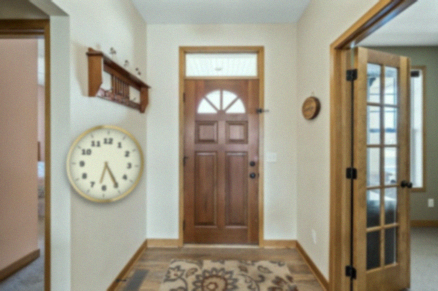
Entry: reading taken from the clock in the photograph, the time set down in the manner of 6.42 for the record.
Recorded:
6.25
